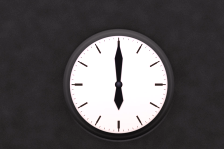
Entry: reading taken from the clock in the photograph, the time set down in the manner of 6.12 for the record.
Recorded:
6.00
